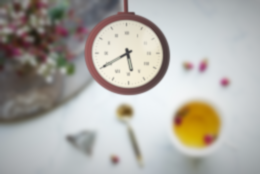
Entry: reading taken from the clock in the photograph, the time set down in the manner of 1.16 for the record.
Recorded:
5.40
